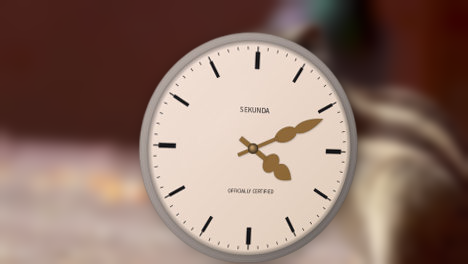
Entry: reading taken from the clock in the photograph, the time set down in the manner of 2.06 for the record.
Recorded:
4.11
